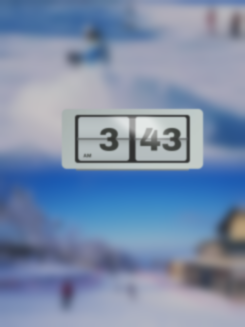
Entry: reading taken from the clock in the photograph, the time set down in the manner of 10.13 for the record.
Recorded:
3.43
